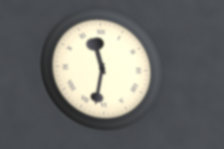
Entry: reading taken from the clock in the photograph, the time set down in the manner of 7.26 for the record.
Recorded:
11.32
